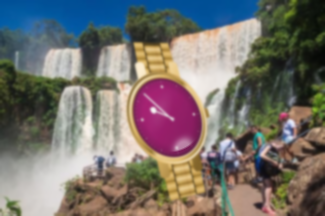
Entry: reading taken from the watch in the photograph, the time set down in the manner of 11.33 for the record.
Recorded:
9.53
